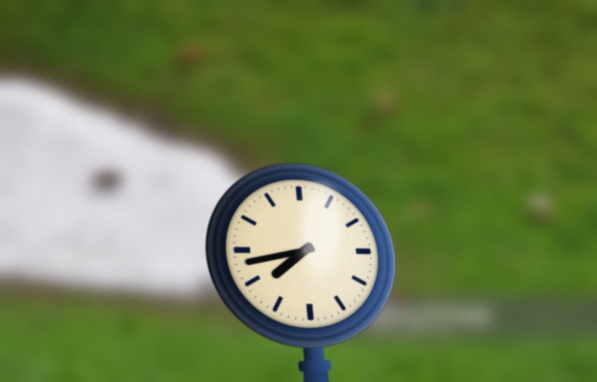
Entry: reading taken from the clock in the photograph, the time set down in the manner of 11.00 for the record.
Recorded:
7.43
